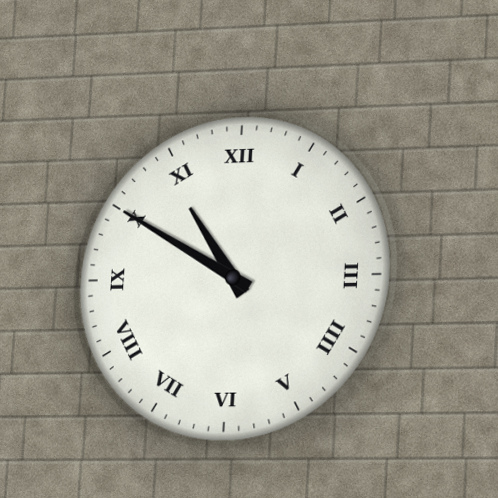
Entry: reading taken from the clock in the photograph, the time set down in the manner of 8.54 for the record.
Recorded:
10.50
